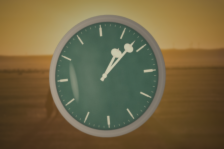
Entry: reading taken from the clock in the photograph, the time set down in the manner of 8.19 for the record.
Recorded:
1.08
